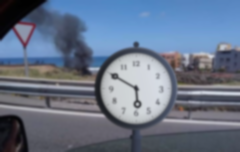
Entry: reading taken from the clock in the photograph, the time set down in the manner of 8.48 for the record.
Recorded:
5.50
